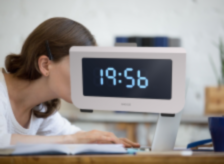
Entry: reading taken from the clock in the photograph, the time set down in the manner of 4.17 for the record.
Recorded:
19.56
